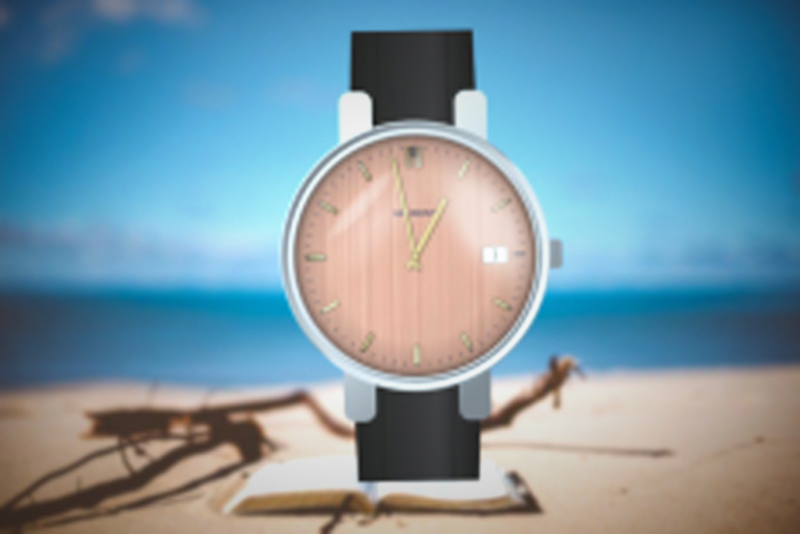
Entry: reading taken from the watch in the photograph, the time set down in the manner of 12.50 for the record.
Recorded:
12.58
